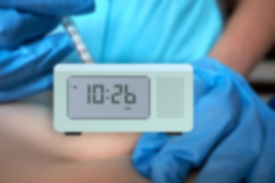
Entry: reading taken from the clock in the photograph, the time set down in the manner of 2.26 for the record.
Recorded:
10.26
